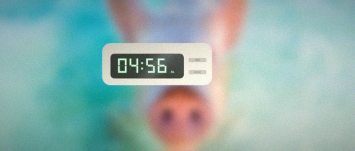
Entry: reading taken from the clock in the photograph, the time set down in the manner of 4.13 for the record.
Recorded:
4.56
